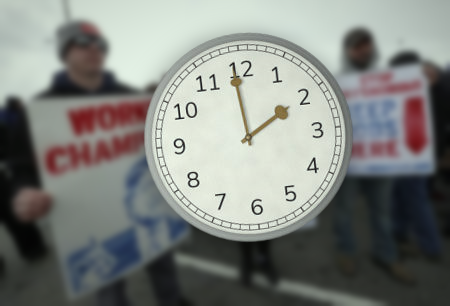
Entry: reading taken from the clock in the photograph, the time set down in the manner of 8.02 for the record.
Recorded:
1.59
